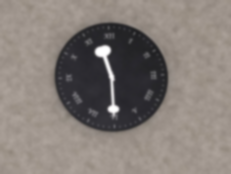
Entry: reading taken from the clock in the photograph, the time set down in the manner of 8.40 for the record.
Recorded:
11.30
